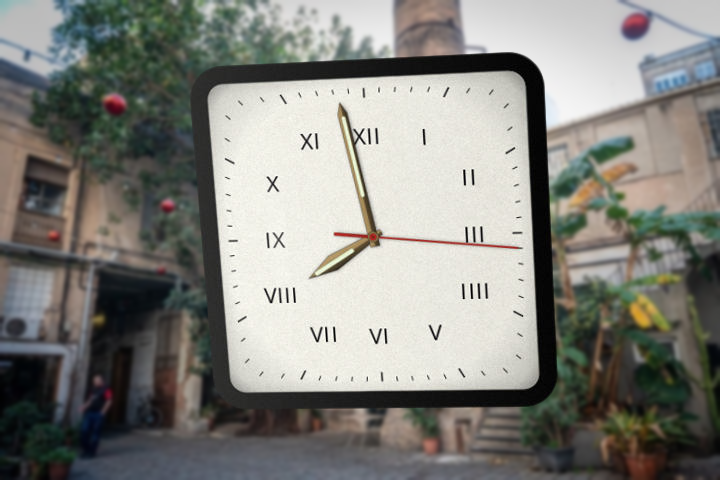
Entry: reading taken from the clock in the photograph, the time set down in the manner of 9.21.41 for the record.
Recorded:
7.58.16
